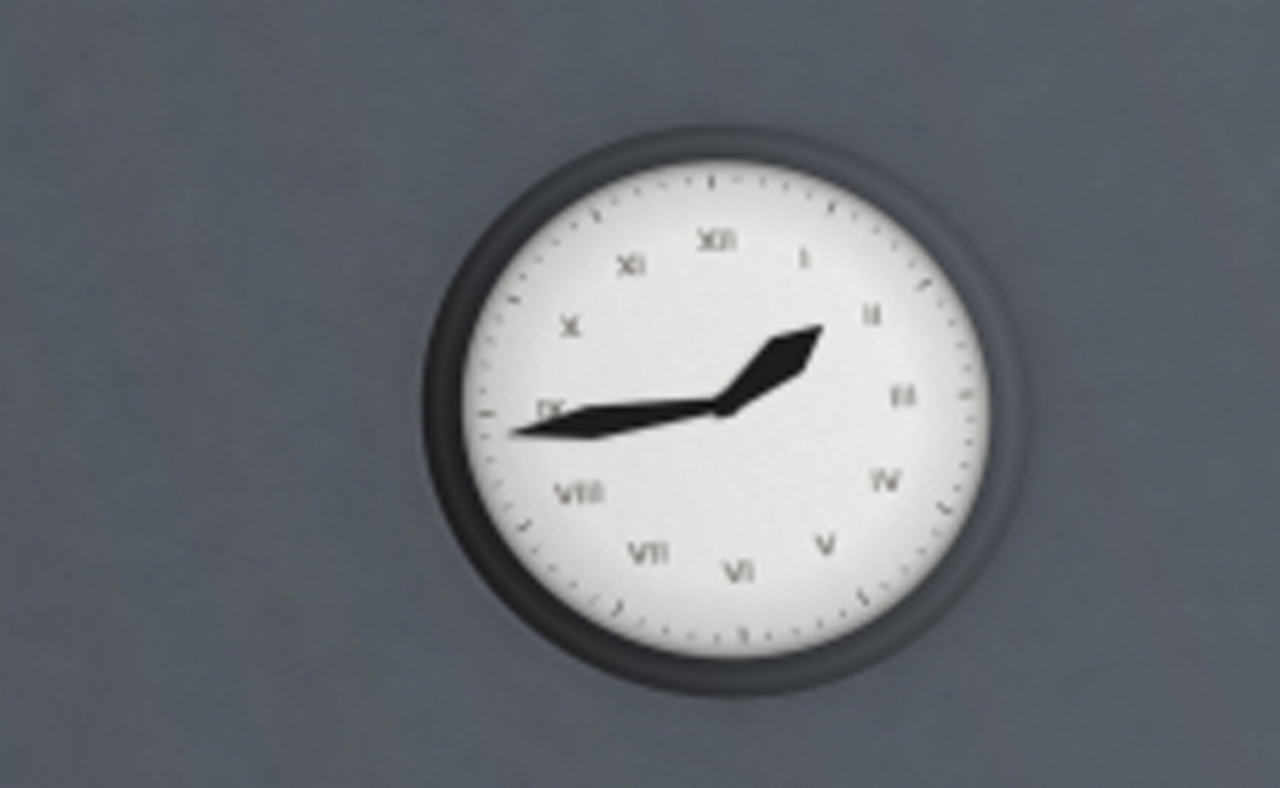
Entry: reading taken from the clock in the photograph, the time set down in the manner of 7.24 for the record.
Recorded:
1.44
